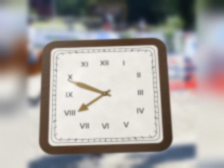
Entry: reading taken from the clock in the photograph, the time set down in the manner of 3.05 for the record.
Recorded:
7.49
